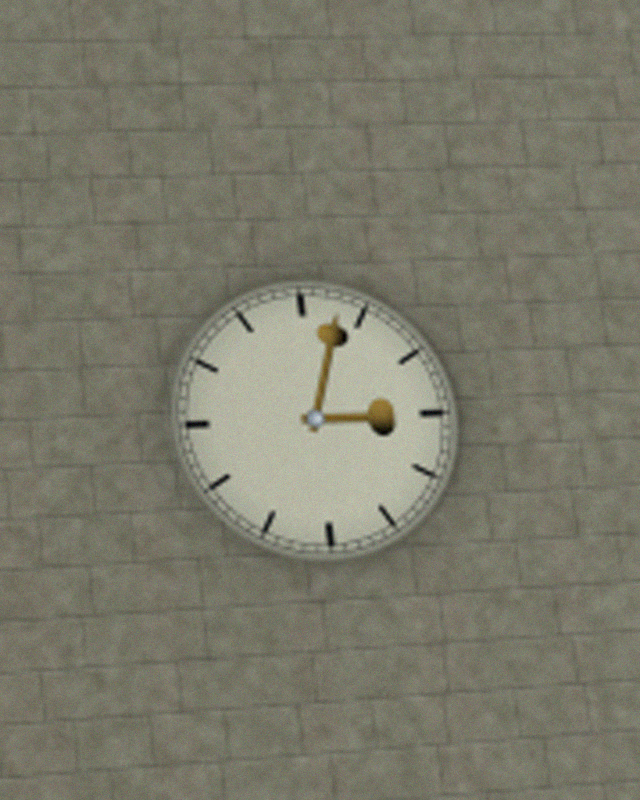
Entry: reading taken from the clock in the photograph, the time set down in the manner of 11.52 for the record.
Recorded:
3.03
